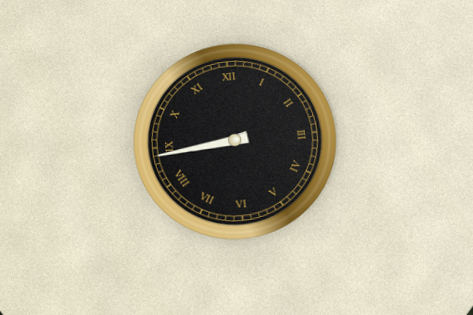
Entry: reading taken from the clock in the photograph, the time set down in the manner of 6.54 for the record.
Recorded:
8.44
